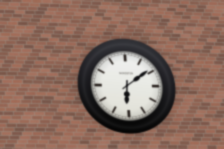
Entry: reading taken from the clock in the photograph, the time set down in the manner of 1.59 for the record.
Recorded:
6.09
